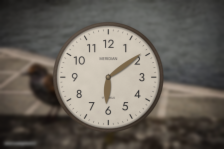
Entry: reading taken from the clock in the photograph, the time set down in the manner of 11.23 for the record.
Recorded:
6.09
